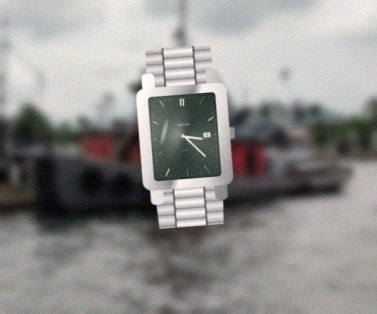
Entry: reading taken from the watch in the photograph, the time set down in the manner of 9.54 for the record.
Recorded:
3.23
